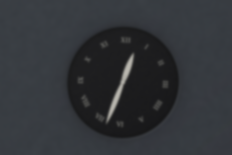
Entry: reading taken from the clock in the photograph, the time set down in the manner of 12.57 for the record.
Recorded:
12.33
